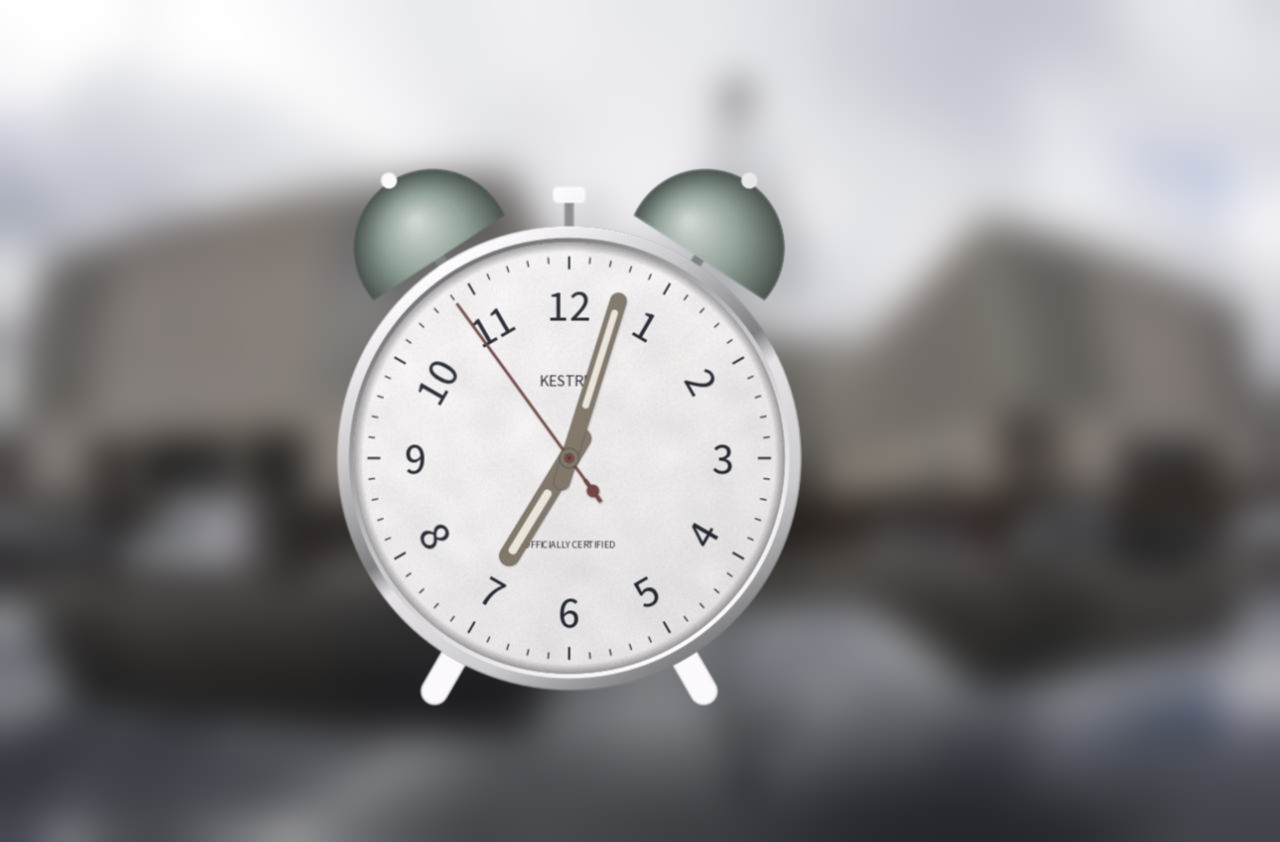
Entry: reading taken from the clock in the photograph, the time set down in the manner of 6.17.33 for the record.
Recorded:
7.02.54
